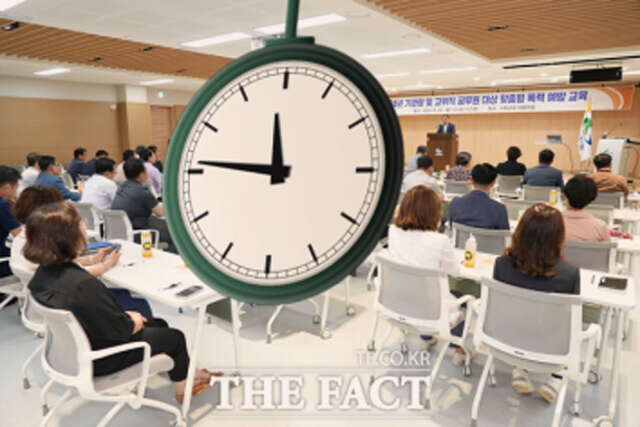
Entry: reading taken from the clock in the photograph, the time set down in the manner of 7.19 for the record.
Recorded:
11.46
